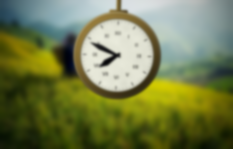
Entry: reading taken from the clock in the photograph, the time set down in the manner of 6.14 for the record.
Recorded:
7.49
